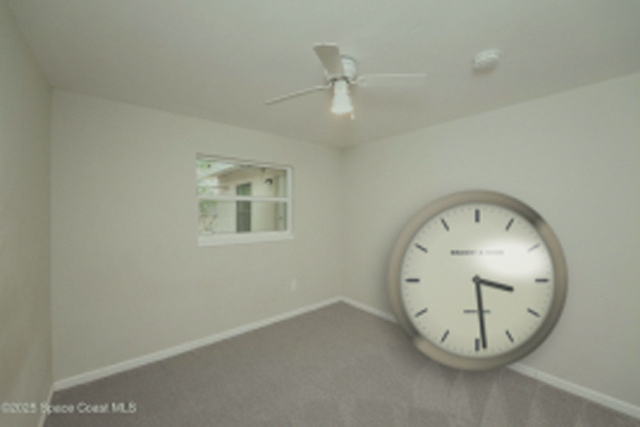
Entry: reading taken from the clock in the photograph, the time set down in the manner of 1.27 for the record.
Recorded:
3.29
